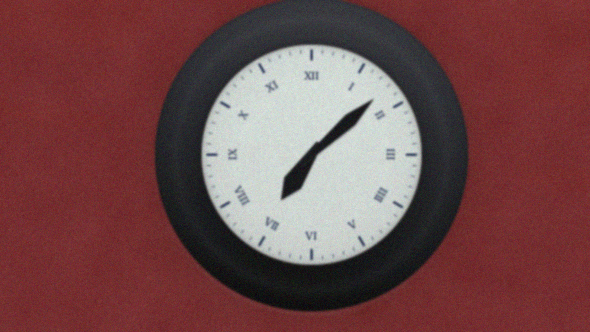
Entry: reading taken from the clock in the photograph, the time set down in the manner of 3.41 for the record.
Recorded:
7.08
